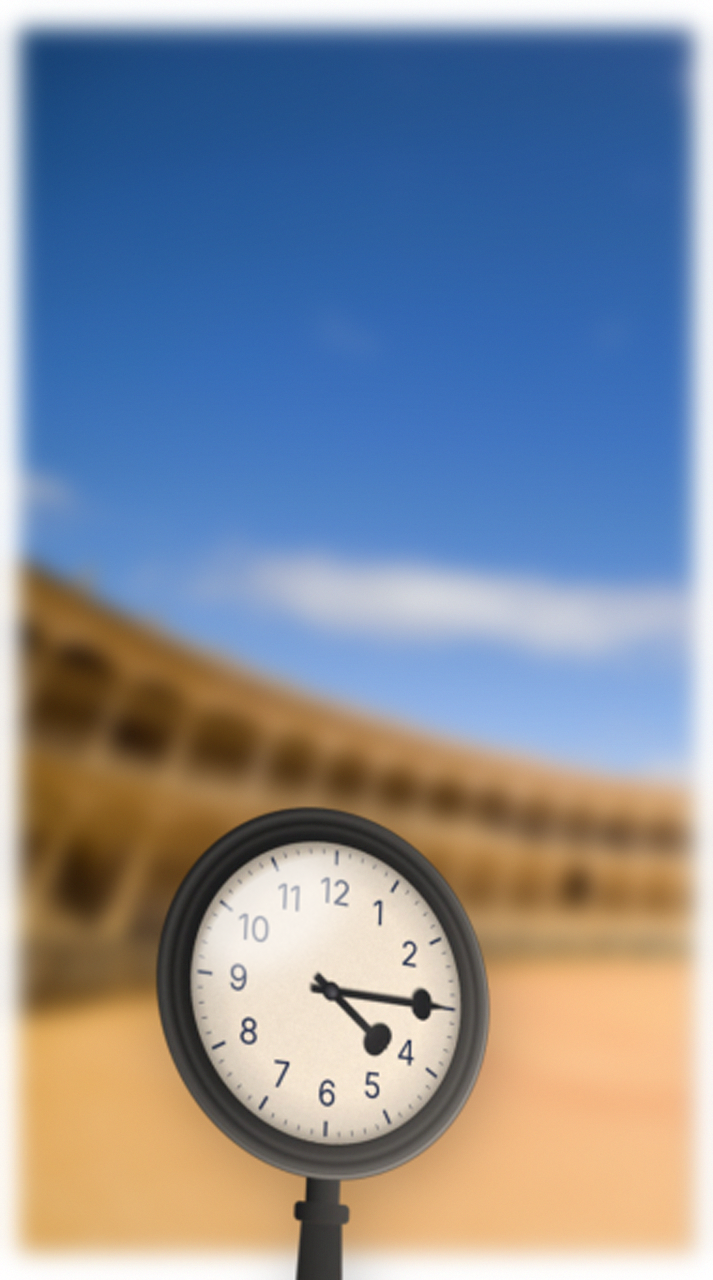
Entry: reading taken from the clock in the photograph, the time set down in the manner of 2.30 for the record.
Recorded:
4.15
